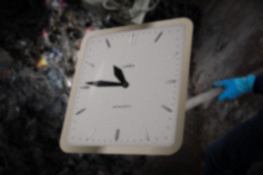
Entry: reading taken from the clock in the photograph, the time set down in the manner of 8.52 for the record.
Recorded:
10.46
